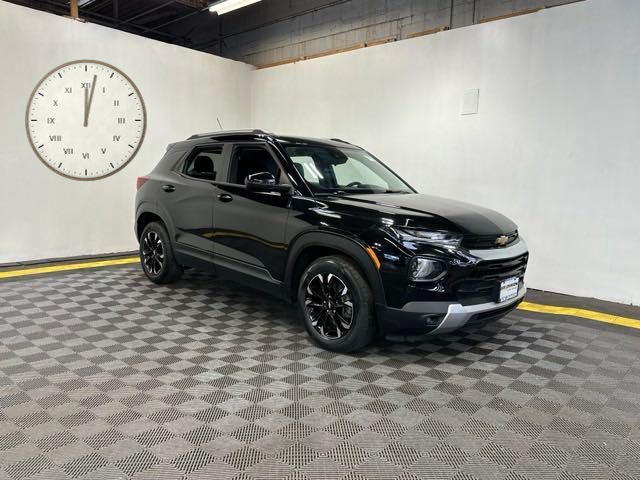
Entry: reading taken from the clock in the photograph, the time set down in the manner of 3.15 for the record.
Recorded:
12.02
